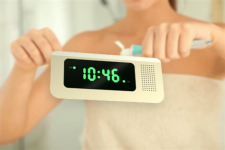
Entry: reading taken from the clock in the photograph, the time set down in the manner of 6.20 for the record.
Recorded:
10.46
